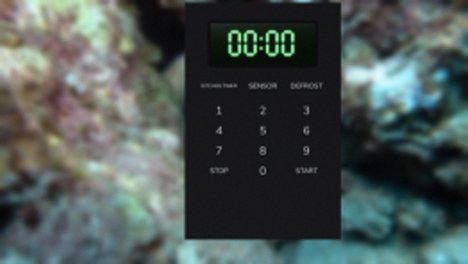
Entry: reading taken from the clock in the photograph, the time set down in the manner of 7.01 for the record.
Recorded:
0.00
